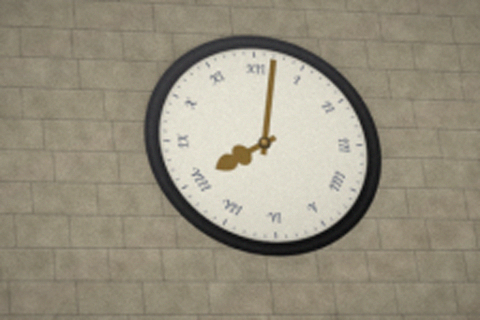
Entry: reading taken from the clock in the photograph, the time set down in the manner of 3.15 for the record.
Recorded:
8.02
